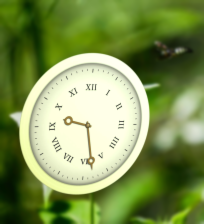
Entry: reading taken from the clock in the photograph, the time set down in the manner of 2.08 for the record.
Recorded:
9.28
